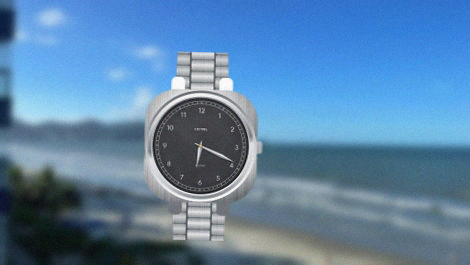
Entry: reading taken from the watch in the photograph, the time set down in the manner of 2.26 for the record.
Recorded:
6.19
